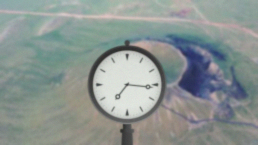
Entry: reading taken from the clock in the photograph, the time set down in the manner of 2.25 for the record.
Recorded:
7.16
